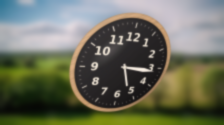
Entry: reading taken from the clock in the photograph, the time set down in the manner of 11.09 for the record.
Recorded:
5.16
